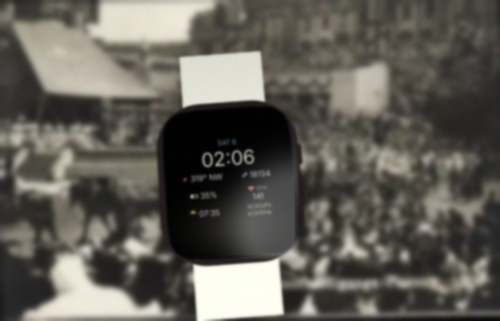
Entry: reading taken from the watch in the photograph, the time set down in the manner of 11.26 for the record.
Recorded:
2.06
